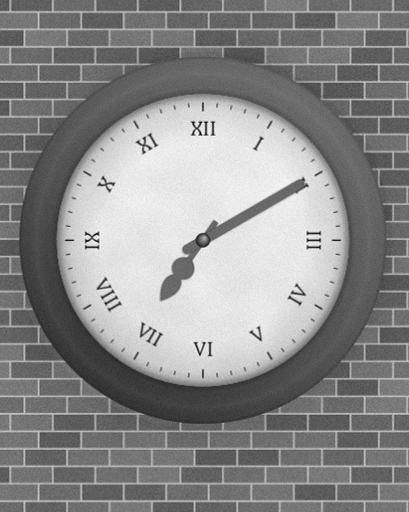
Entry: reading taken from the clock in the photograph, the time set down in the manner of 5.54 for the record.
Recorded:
7.10
